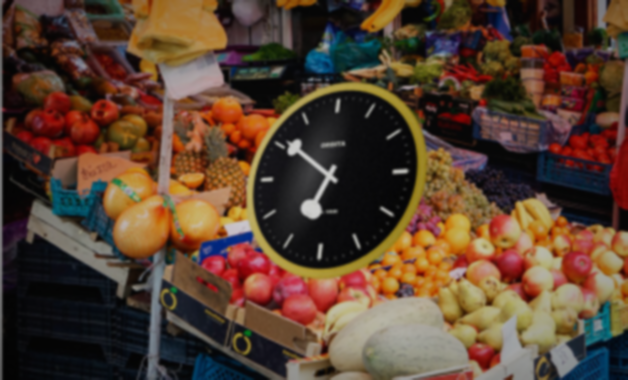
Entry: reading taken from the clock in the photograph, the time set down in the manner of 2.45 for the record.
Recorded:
6.51
